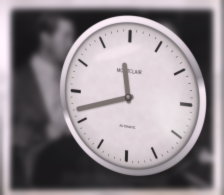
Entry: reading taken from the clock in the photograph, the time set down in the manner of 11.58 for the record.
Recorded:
11.42
